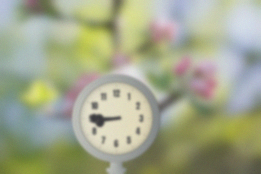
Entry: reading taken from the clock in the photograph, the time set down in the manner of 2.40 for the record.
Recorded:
8.45
